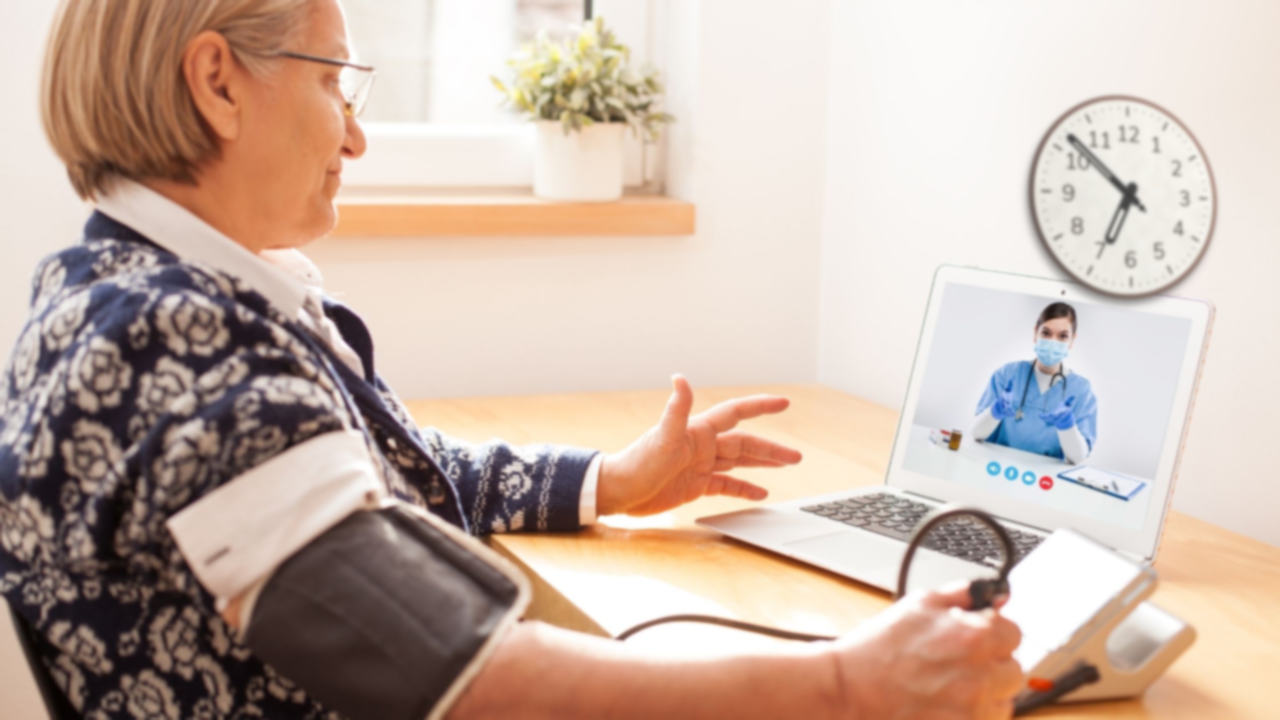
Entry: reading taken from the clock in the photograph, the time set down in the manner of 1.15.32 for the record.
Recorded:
6.51.52
